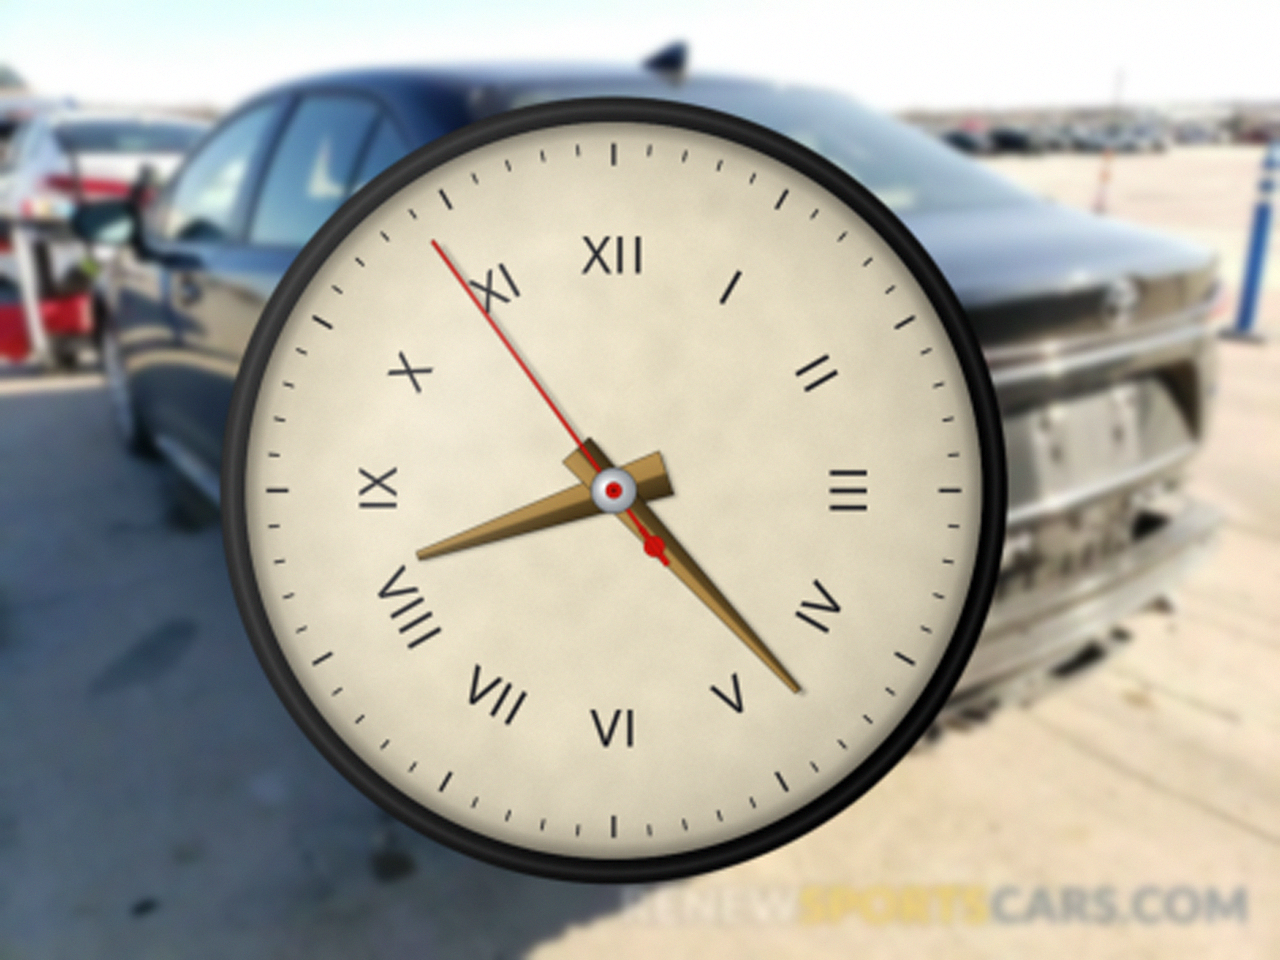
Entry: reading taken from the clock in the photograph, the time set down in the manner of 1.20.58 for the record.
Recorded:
8.22.54
